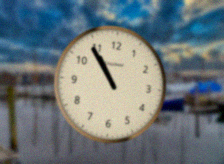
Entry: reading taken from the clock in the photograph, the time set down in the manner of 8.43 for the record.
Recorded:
10.54
